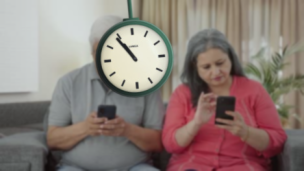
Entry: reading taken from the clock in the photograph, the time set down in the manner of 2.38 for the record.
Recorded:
10.54
